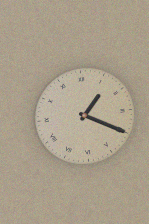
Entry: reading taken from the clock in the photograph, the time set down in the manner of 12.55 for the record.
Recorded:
1.20
